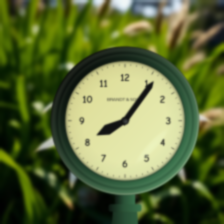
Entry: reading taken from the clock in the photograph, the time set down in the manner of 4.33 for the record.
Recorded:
8.06
